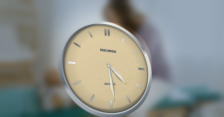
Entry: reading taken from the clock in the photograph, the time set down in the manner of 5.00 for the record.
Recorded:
4.29
